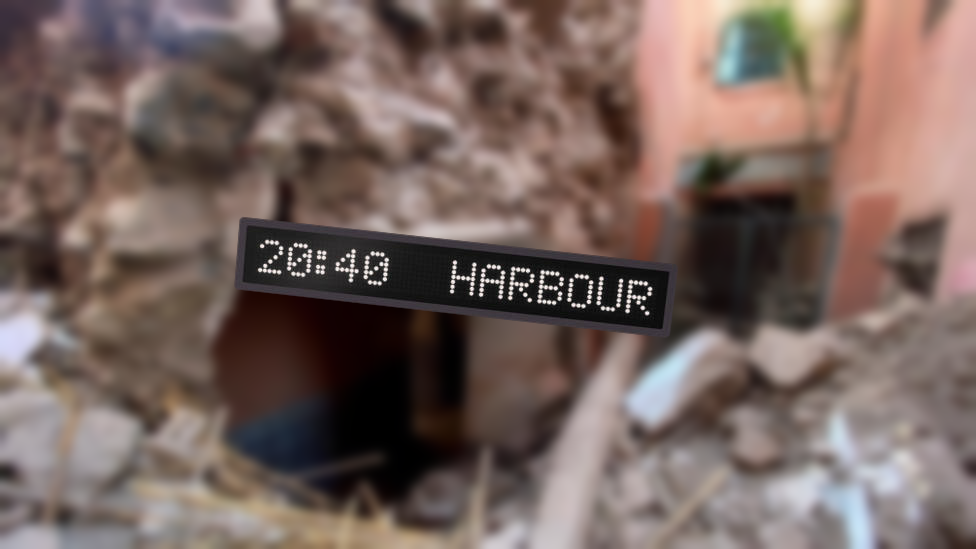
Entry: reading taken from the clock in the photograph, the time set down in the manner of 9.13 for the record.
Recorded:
20.40
